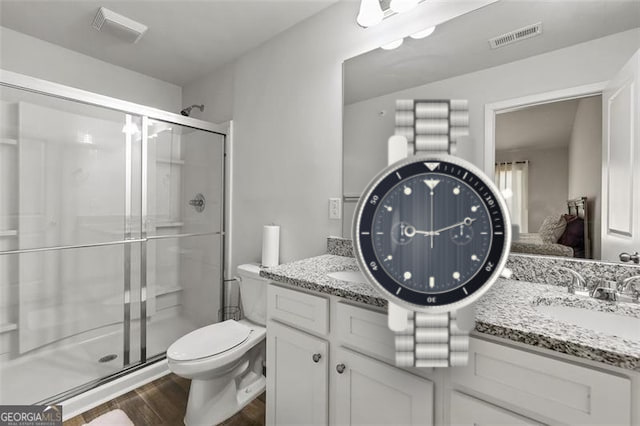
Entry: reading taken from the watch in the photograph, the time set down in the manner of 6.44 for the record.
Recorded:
9.12
